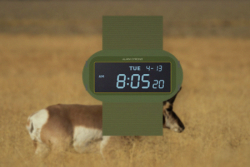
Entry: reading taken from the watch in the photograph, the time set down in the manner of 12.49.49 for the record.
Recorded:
8.05.20
